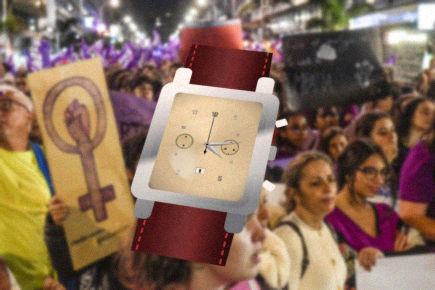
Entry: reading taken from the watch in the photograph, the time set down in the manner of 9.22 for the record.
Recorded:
4.13
